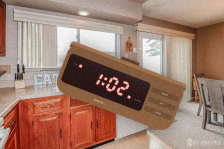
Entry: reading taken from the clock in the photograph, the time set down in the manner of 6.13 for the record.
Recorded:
1.02
